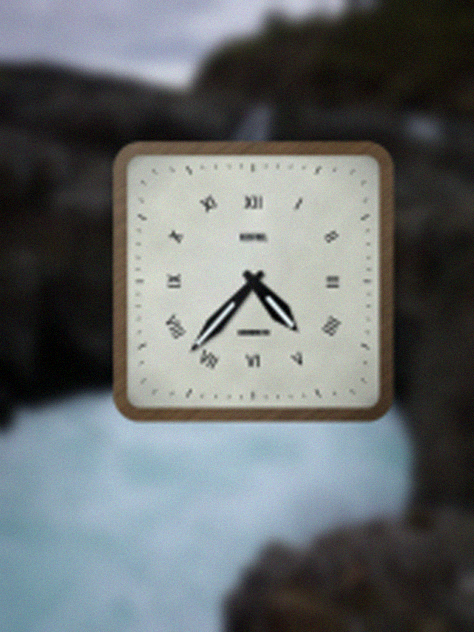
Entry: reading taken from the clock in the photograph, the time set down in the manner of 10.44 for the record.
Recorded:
4.37
